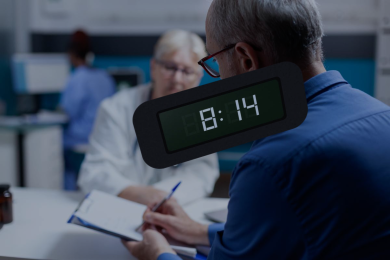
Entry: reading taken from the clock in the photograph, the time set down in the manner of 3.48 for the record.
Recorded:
8.14
